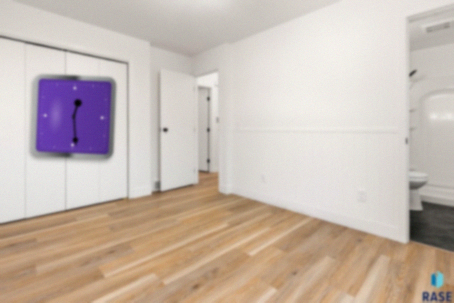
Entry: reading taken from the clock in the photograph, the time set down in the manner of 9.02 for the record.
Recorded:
12.29
